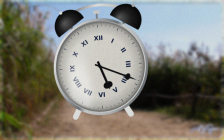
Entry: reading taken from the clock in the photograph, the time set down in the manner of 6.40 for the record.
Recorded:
5.19
